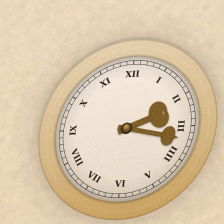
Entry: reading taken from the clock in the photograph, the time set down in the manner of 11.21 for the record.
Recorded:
2.17
